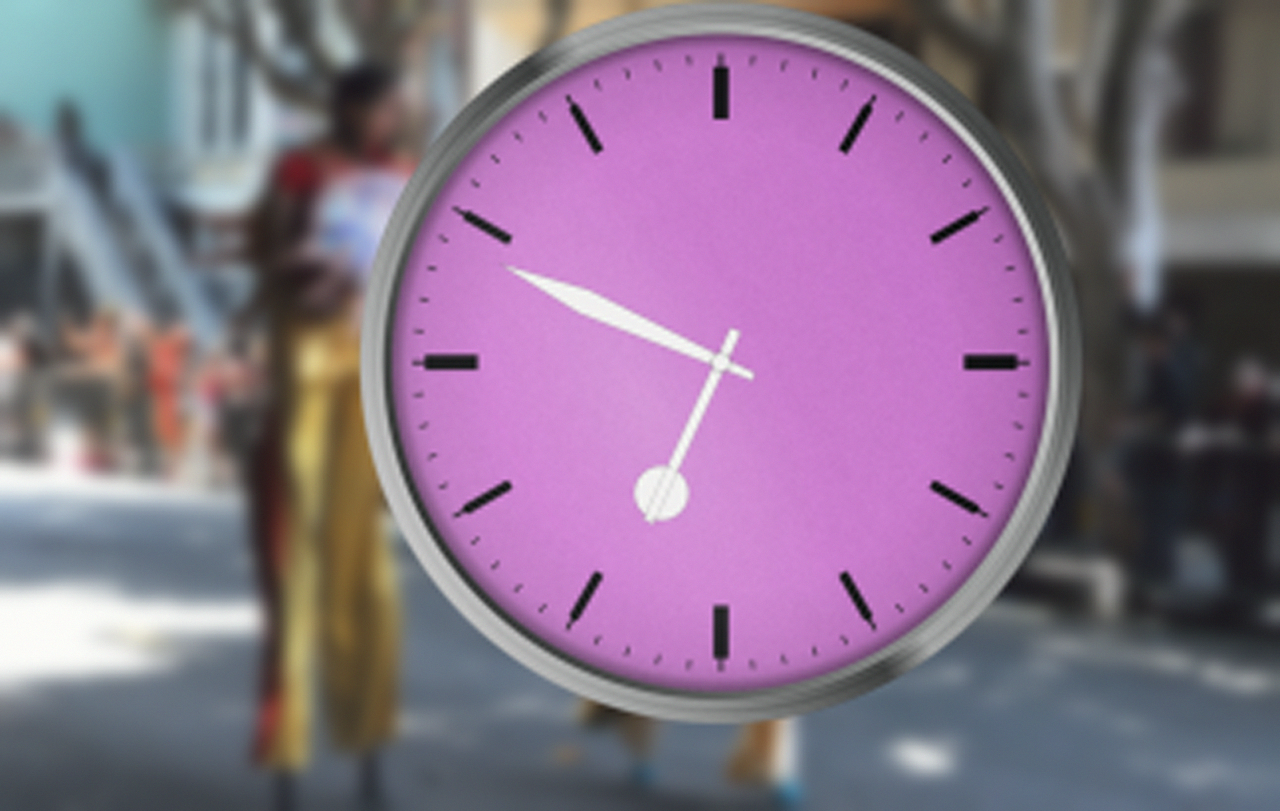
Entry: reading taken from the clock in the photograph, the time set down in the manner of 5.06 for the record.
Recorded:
6.49
